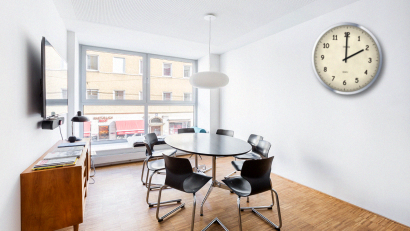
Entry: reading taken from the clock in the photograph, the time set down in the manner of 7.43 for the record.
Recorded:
2.00
